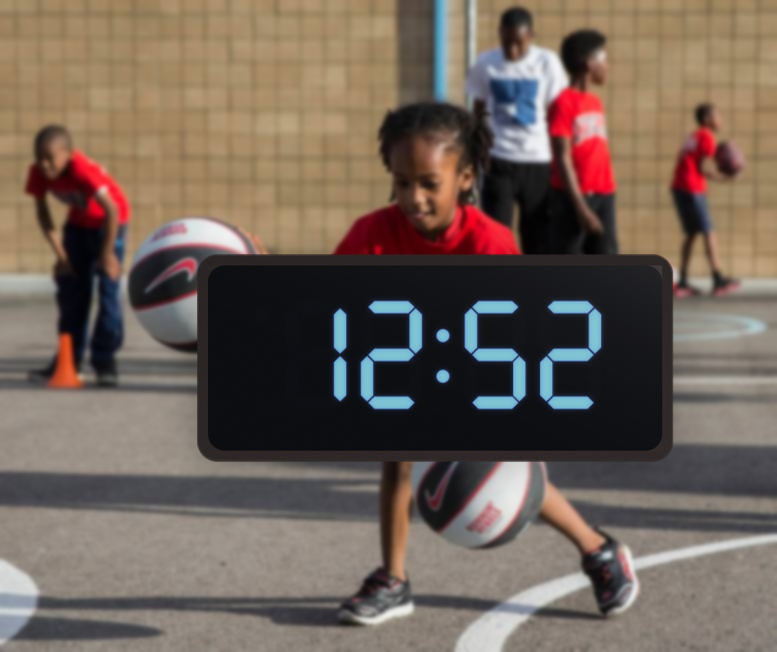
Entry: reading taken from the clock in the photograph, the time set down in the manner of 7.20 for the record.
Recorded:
12.52
